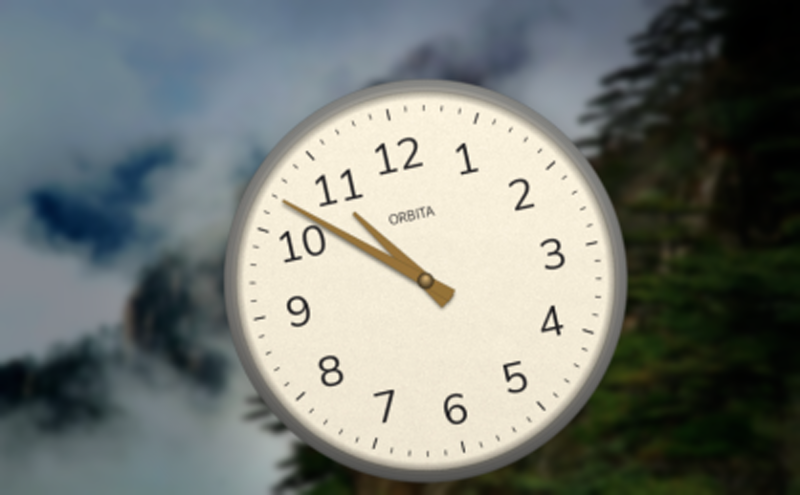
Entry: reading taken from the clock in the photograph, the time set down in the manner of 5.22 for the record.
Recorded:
10.52
